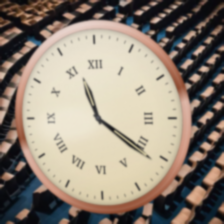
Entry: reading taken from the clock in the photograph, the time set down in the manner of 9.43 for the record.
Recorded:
11.21
